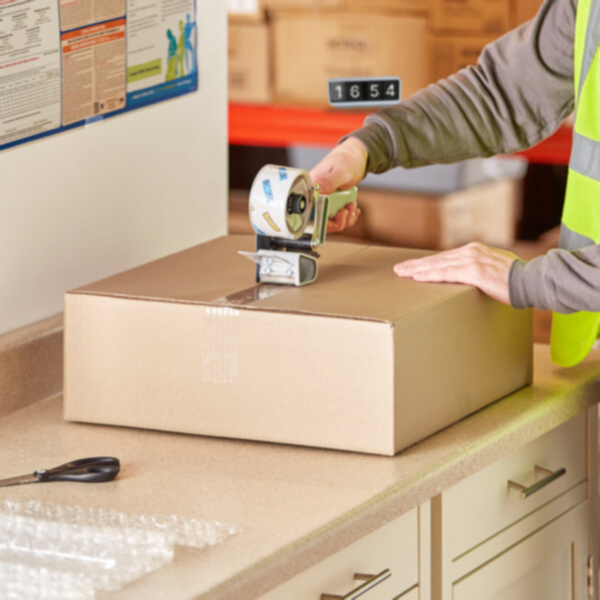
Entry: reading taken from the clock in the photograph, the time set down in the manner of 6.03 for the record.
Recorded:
16.54
